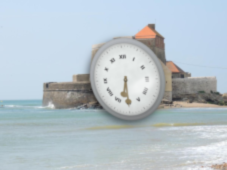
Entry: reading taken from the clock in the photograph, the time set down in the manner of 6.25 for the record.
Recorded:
6.30
